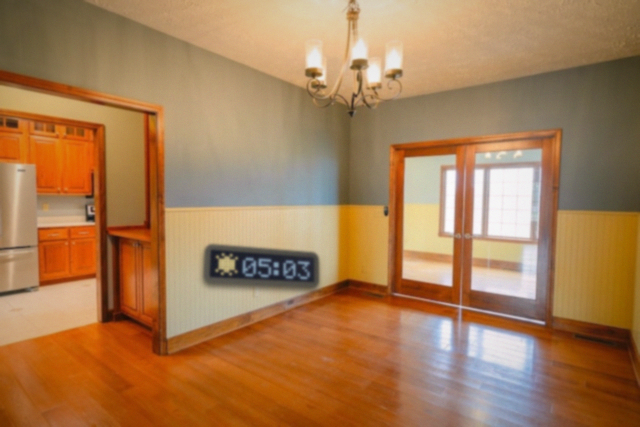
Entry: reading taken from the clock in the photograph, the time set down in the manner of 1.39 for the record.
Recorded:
5.03
